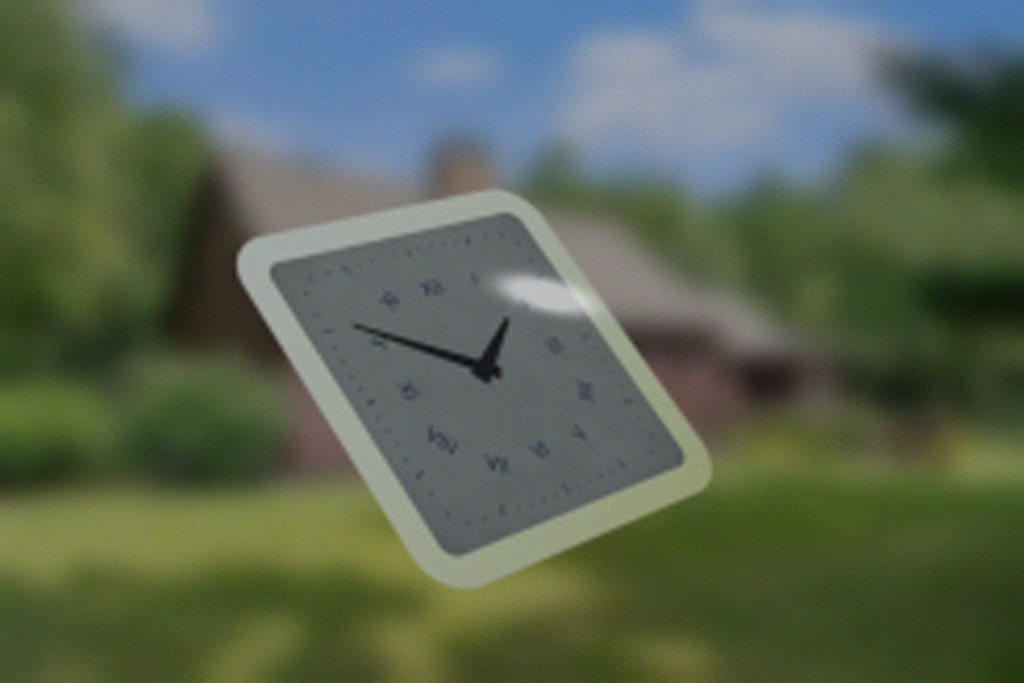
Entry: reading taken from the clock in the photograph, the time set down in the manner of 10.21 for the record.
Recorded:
1.51
